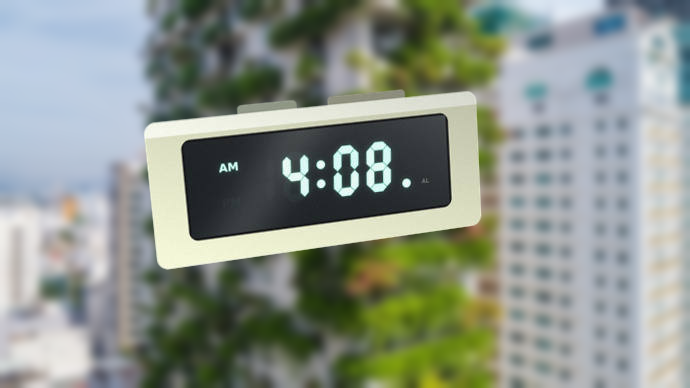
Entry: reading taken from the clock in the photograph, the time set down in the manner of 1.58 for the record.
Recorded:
4.08
